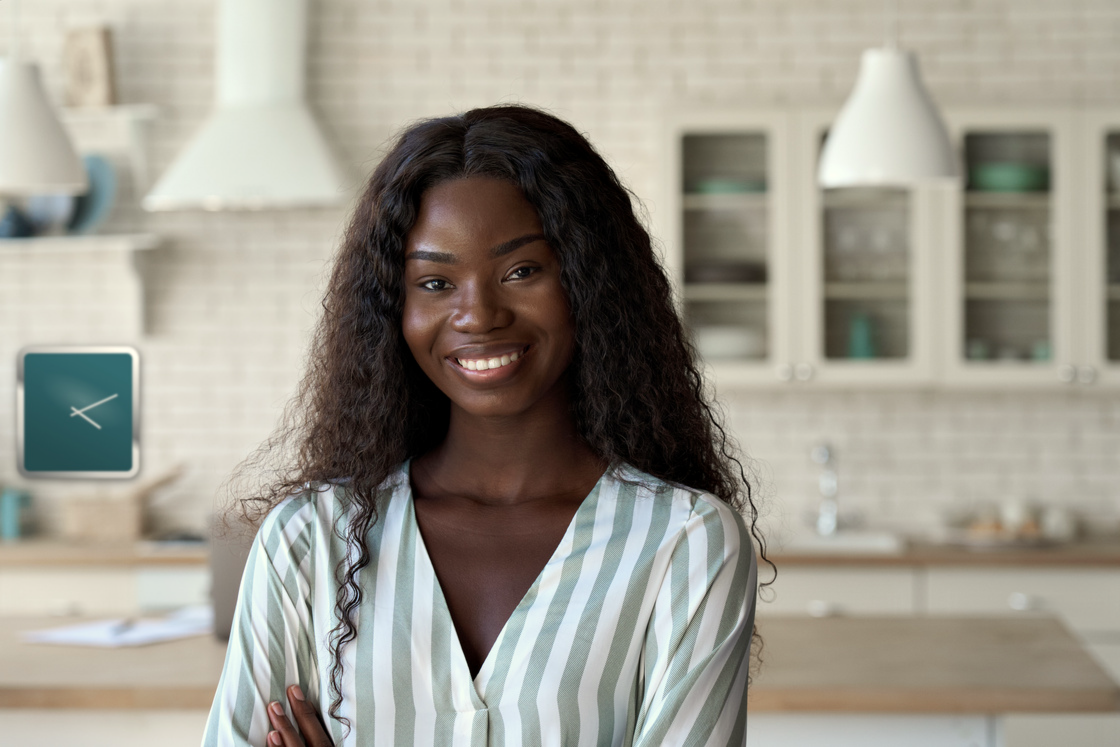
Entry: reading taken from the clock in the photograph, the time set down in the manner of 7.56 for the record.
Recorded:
4.11
